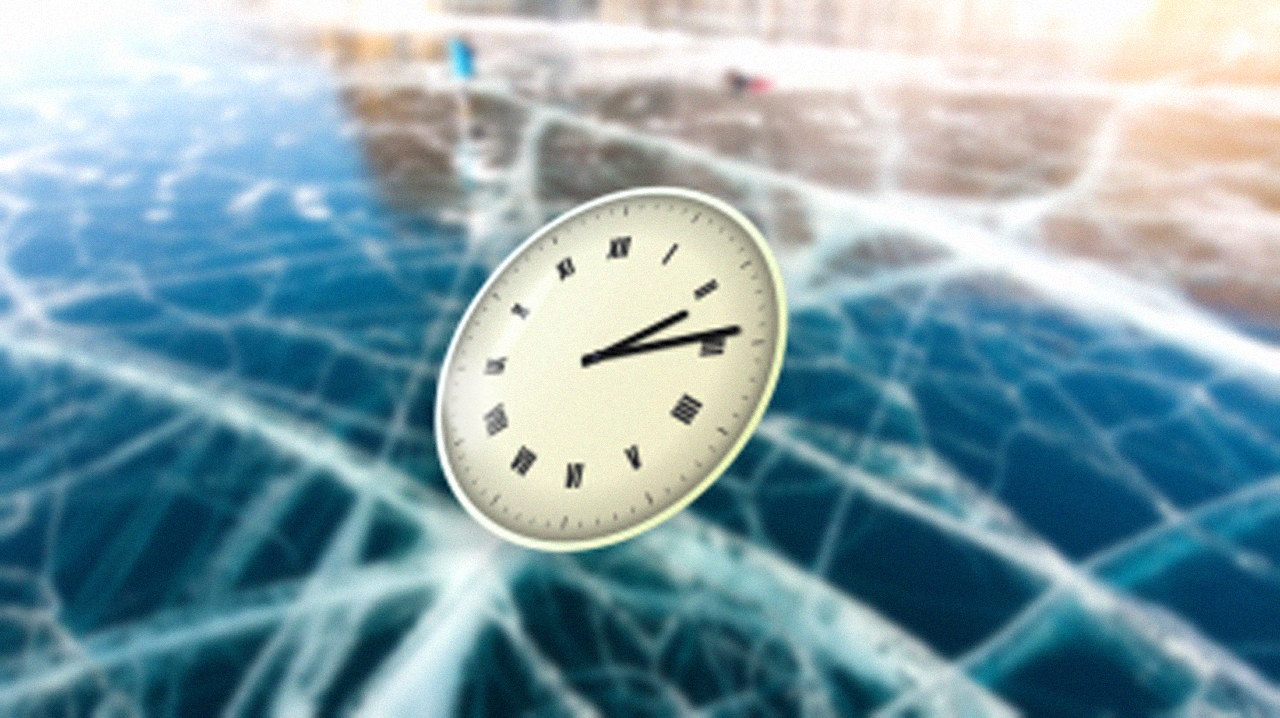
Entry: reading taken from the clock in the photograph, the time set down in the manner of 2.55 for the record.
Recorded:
2.14
